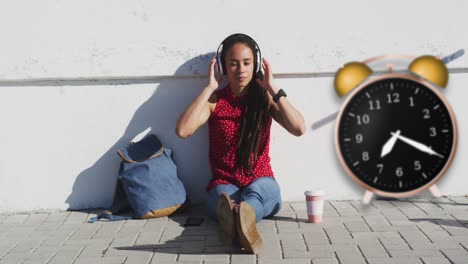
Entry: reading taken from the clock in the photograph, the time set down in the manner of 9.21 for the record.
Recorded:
7.20
